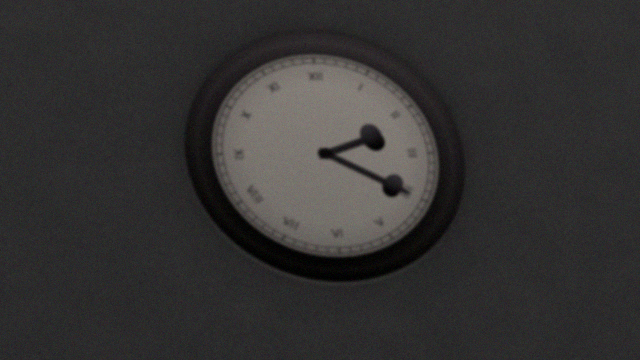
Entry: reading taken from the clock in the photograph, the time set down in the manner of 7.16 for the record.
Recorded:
2.20
